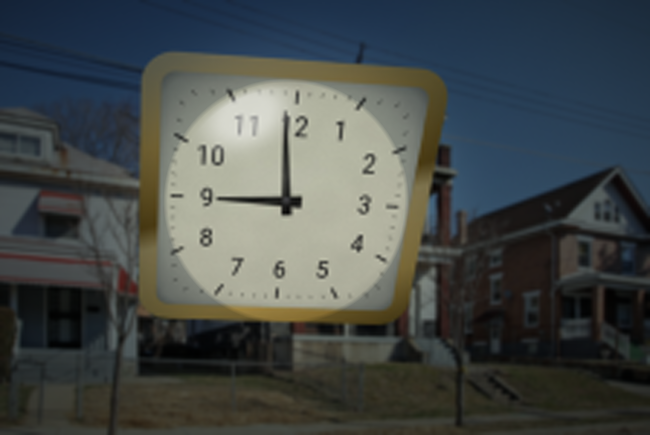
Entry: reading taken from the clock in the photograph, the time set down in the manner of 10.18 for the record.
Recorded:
8.59
